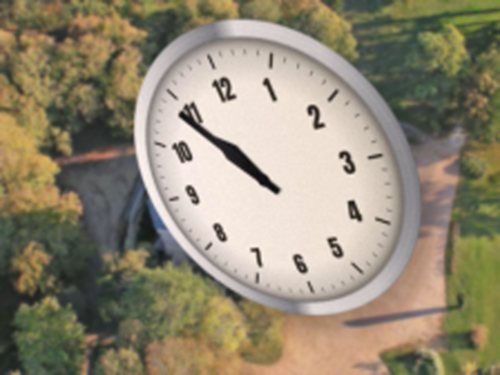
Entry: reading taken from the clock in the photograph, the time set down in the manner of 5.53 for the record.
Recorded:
10.54
